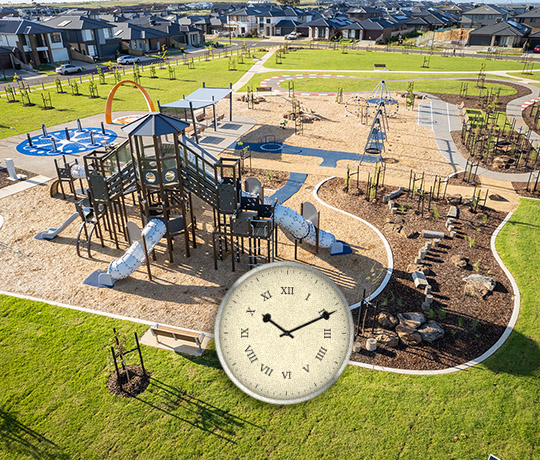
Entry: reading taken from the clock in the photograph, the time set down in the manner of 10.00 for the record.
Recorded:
10.11
